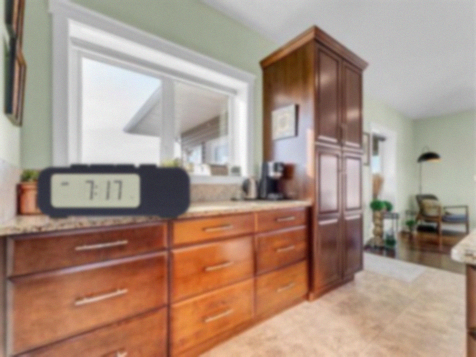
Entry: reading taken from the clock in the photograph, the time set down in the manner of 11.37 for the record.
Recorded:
7.17
